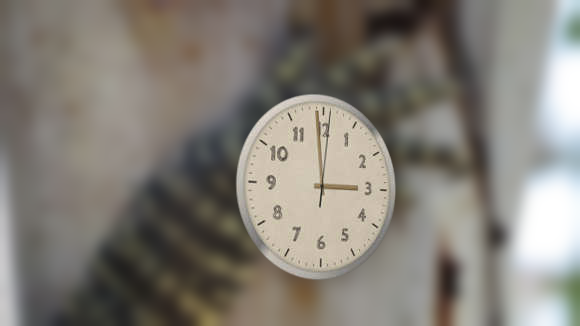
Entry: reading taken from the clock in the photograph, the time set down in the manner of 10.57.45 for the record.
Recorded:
2.59.01
